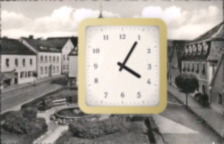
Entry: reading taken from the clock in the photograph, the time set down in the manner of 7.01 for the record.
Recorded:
4.05
